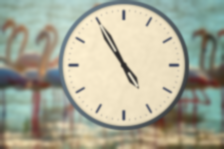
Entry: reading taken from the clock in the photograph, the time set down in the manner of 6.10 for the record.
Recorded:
4.55
